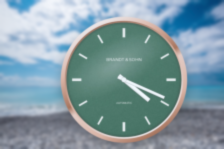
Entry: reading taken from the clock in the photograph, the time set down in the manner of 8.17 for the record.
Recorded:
4.19
